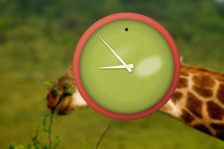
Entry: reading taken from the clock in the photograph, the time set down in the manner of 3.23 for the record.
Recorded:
8.53
